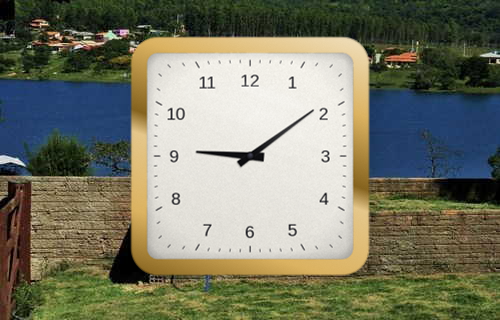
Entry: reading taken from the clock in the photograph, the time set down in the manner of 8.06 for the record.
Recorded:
9.09
